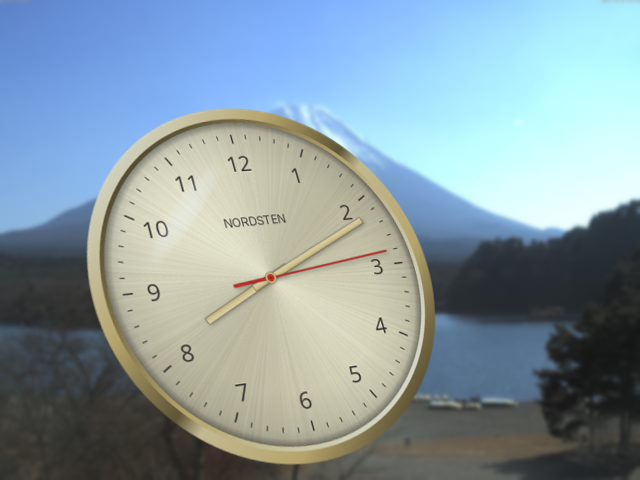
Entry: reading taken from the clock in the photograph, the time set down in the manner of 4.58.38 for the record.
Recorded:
8.11.14
